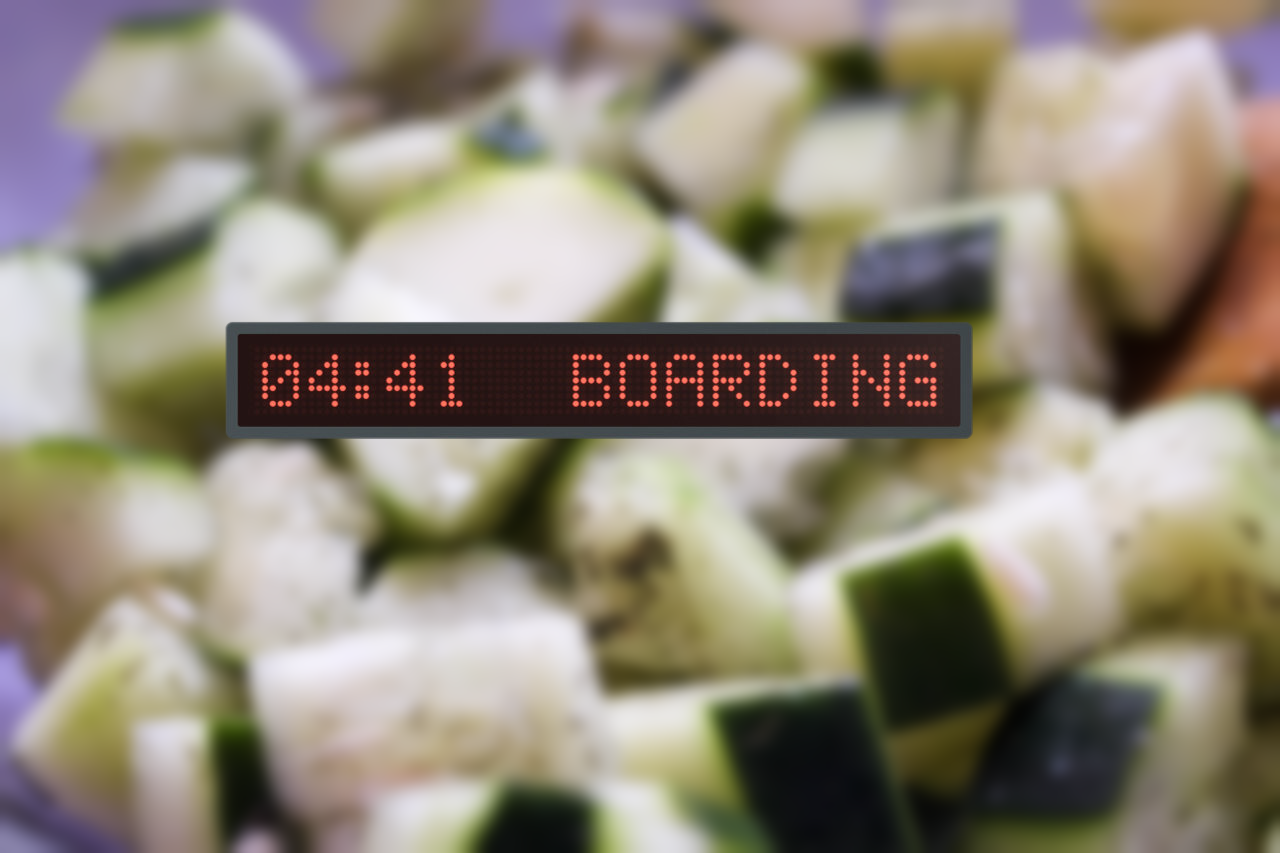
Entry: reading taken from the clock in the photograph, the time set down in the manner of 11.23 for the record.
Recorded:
4.41
